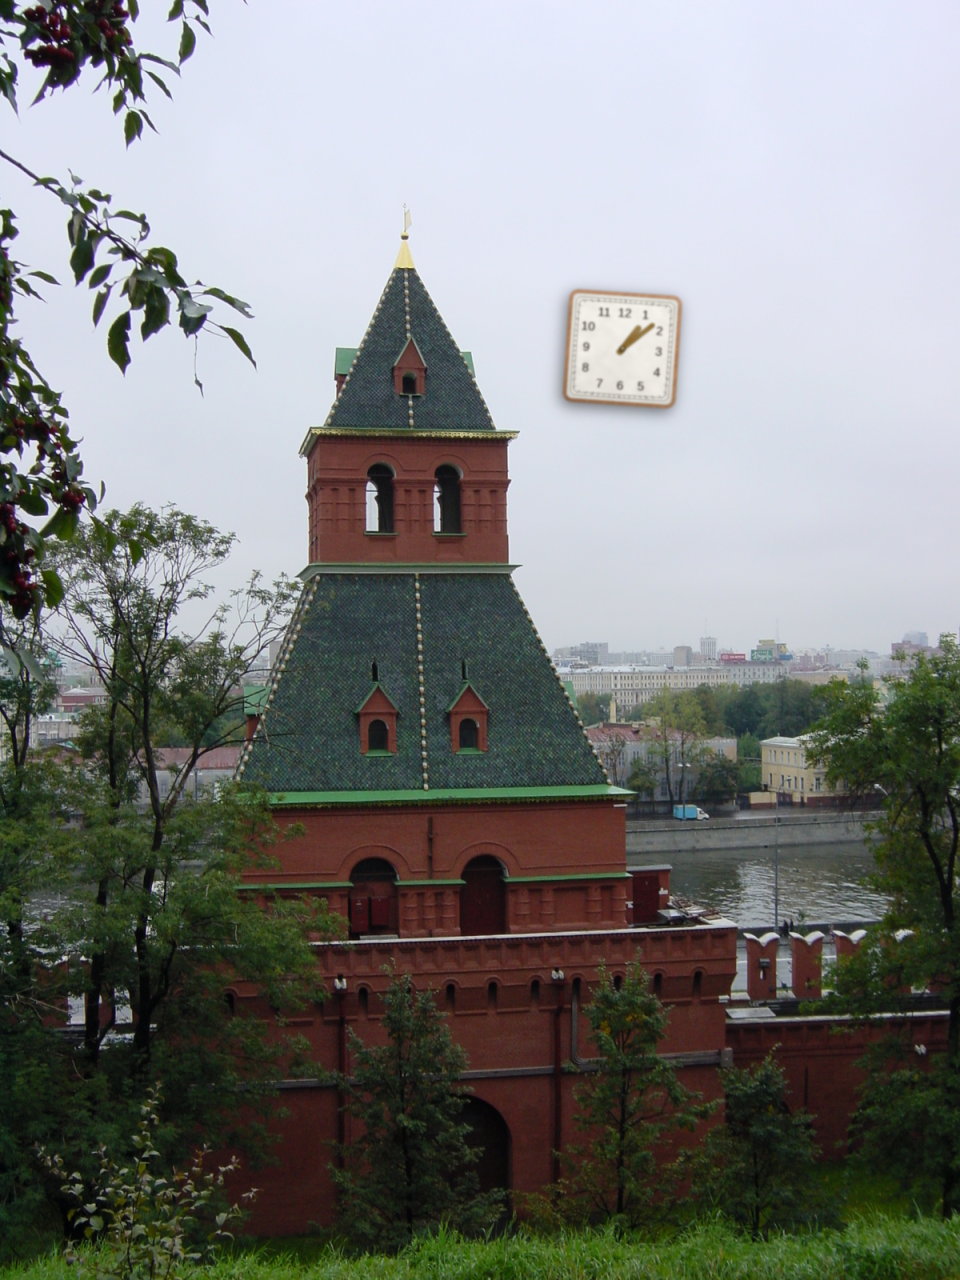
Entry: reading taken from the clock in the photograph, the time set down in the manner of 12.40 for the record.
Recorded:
1.08
